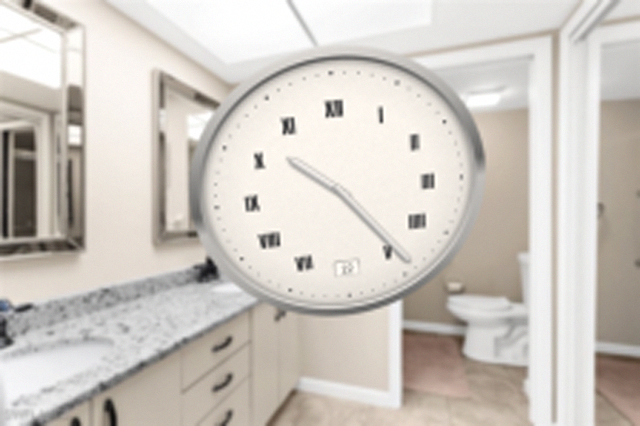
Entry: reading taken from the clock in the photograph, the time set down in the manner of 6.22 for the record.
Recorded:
10.24
